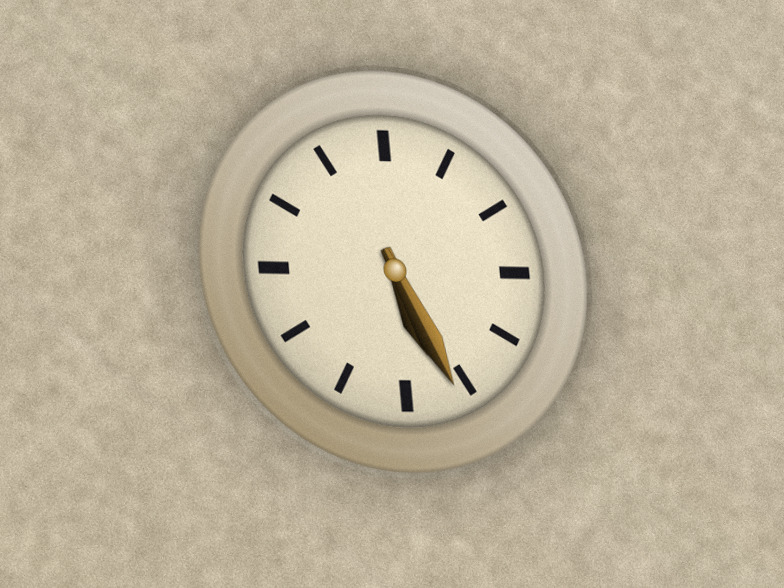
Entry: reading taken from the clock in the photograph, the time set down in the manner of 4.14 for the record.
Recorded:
5.26
